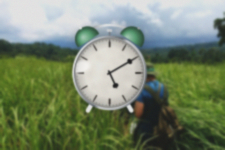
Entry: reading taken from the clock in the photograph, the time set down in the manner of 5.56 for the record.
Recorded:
5.10
